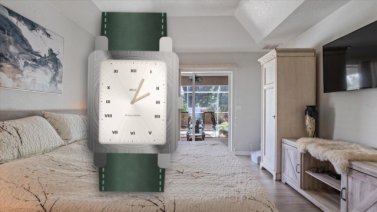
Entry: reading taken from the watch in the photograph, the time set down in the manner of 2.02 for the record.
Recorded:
2.04
